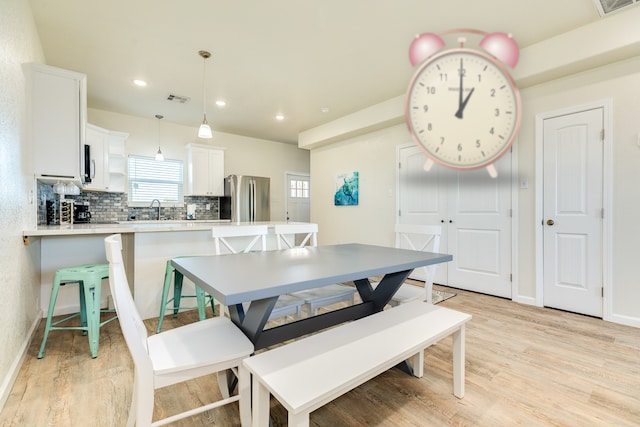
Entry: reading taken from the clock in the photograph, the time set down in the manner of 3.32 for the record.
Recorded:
1.00
